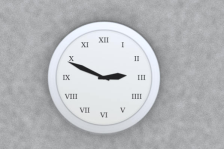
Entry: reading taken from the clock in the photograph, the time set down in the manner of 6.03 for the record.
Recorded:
2.49
